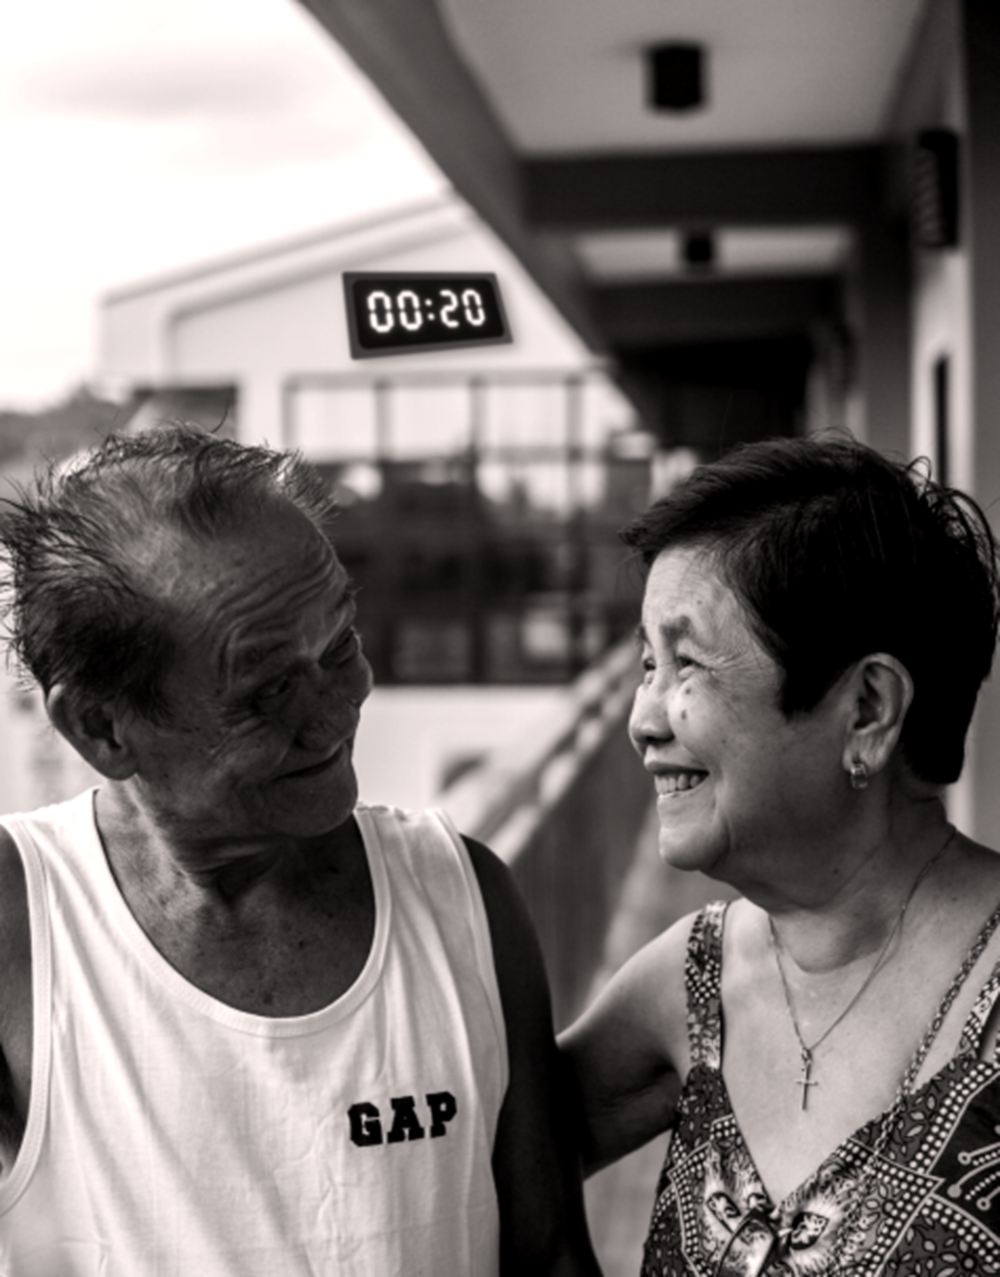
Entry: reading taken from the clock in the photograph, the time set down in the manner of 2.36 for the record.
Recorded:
0.20
